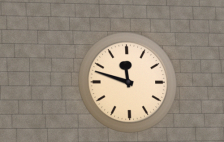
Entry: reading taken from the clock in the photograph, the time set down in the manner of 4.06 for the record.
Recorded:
11.48
